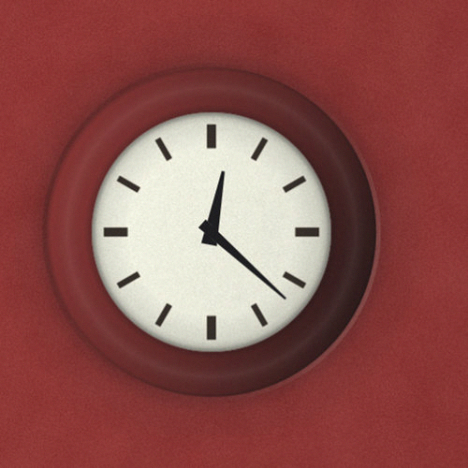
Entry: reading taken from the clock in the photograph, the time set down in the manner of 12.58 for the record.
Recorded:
12.22
